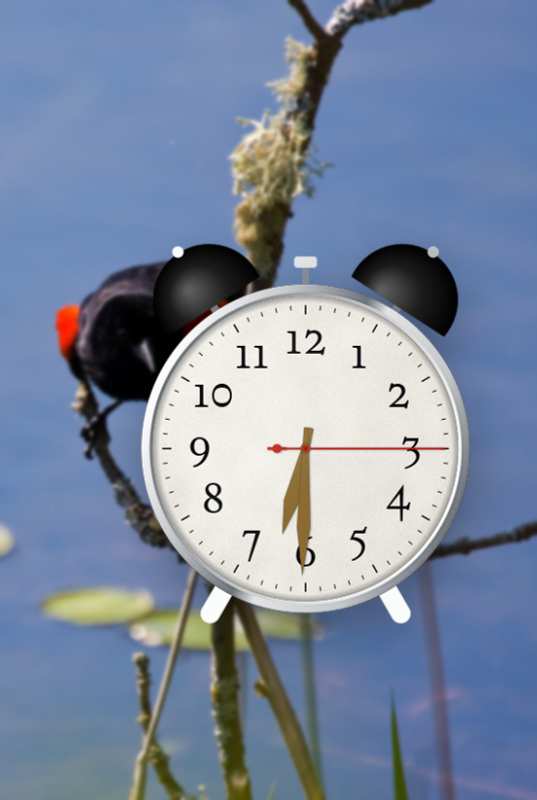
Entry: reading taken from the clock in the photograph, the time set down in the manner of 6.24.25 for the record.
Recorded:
6.30.15
